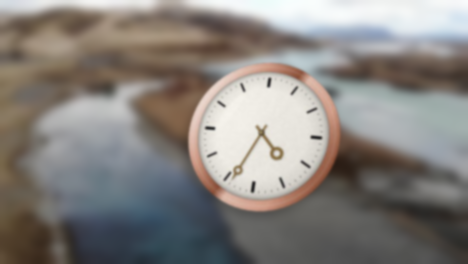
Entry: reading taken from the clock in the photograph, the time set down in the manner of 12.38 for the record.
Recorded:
4.34
